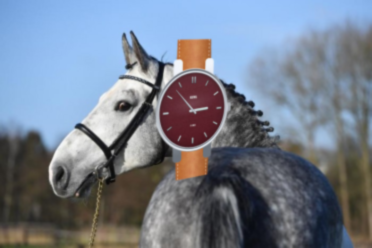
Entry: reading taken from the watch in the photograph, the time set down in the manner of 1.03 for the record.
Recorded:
2.53
